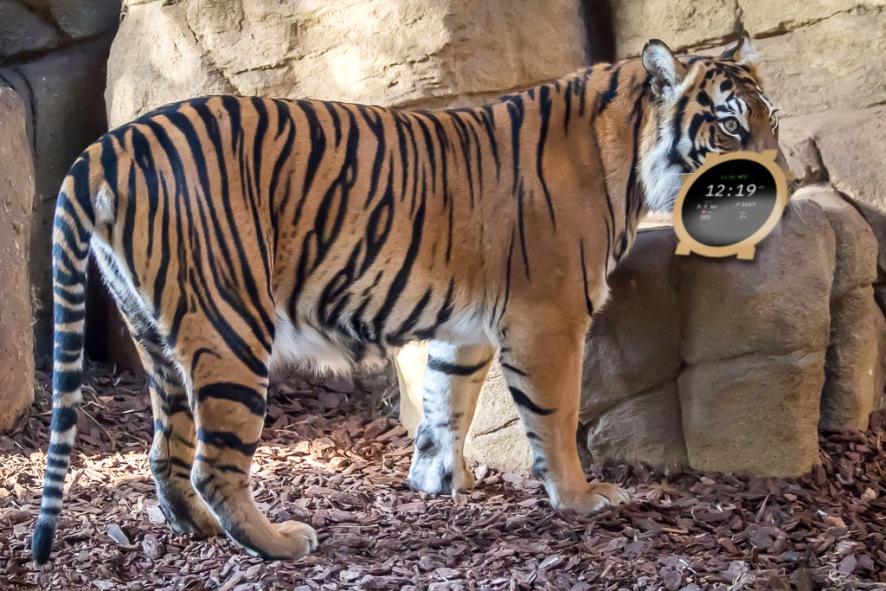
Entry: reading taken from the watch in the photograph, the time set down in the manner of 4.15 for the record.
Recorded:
12.19
